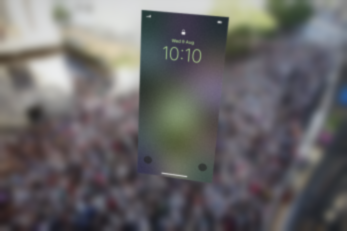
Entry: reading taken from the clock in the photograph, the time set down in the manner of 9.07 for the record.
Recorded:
10.10
